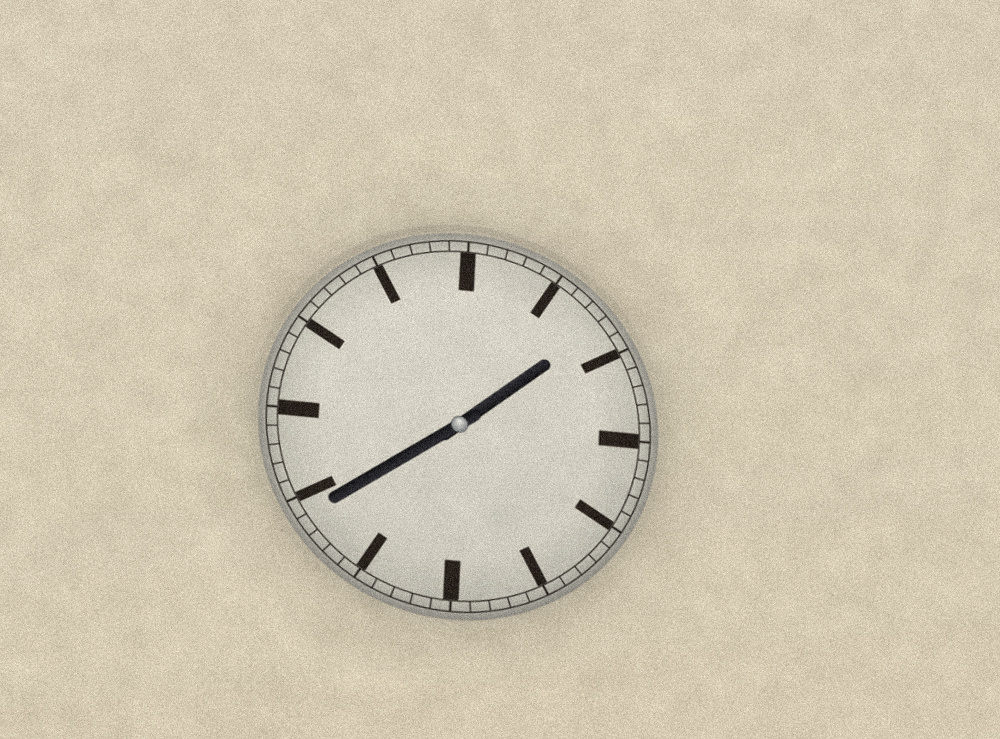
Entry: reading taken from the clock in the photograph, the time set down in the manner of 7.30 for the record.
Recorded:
1.39
